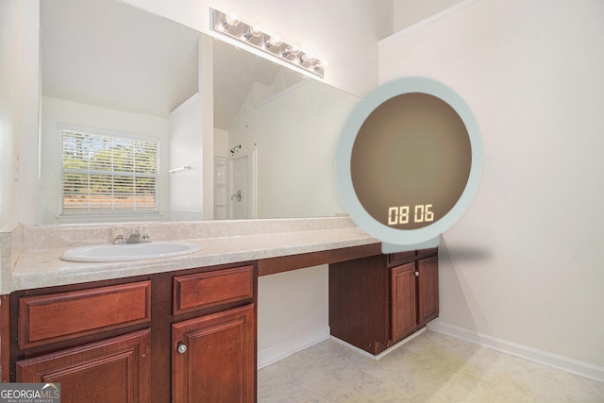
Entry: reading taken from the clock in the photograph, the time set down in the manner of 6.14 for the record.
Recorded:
8.06
